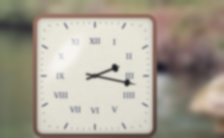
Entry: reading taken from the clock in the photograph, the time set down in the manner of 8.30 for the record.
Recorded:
2.17
